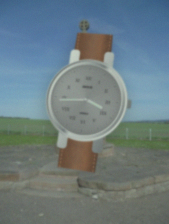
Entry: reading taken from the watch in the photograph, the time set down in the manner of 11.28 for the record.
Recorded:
3.44
